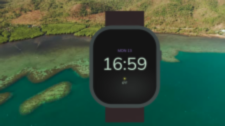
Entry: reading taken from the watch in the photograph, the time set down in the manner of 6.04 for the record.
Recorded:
16.59
